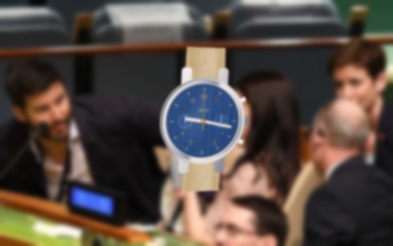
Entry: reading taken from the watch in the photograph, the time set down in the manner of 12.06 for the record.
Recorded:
9.17
